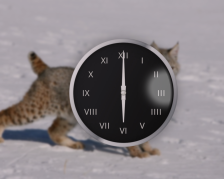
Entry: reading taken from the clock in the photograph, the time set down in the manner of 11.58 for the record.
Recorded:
6.00
